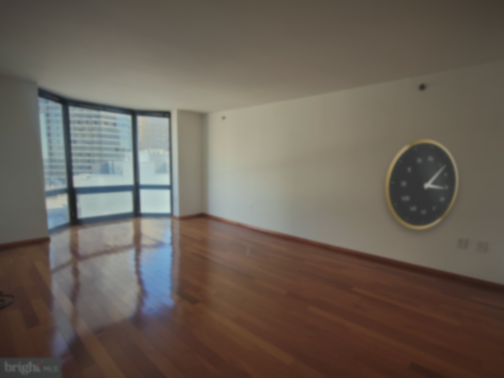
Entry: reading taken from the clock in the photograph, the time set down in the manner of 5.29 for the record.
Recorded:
3.07
